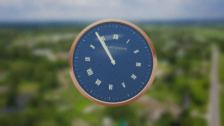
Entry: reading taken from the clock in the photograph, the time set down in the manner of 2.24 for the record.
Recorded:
10.54
